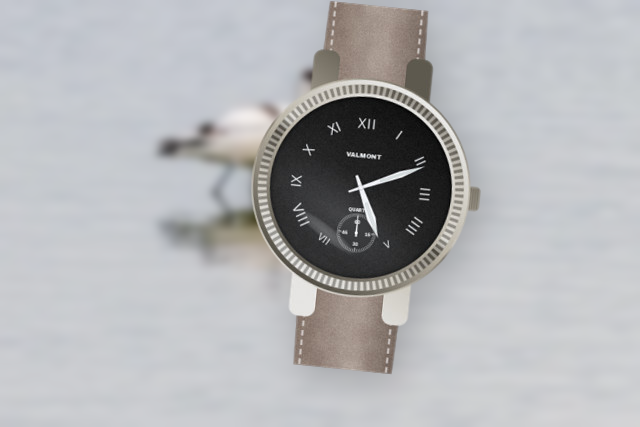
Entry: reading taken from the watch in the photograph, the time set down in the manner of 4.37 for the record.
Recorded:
5.11
